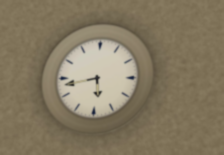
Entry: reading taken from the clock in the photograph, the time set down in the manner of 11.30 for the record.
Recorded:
5.43
